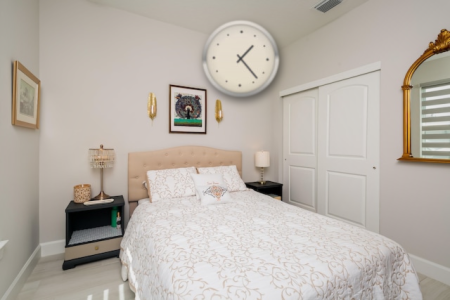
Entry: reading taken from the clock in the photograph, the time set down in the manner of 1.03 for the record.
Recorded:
1.23
